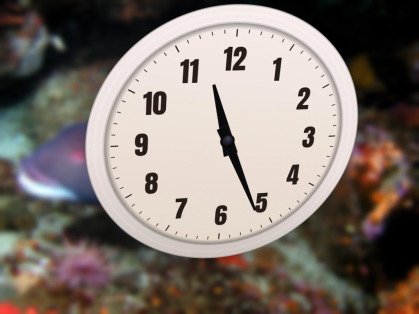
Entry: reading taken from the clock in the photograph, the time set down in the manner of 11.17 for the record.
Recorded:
11.26
